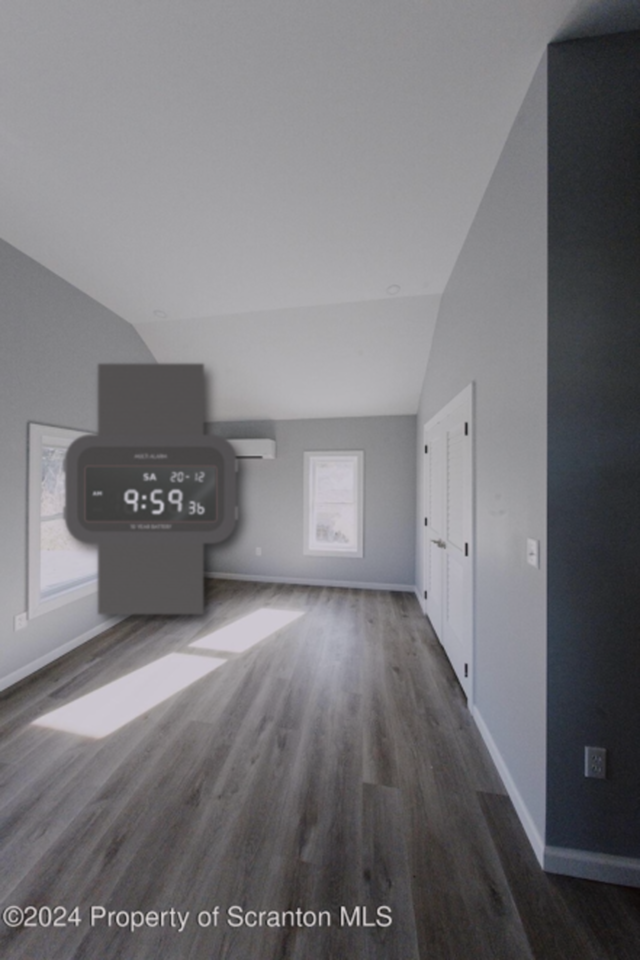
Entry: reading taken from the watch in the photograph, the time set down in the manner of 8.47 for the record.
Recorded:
9.59
